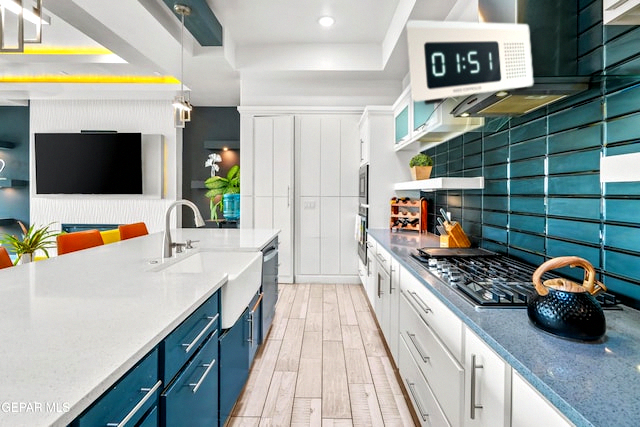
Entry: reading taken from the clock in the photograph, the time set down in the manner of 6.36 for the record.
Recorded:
1.51
